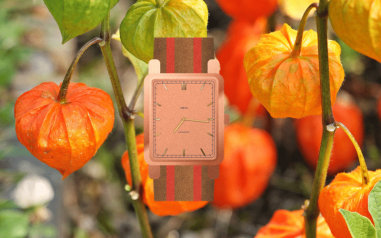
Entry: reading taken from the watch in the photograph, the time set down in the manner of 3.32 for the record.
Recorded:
7.16
